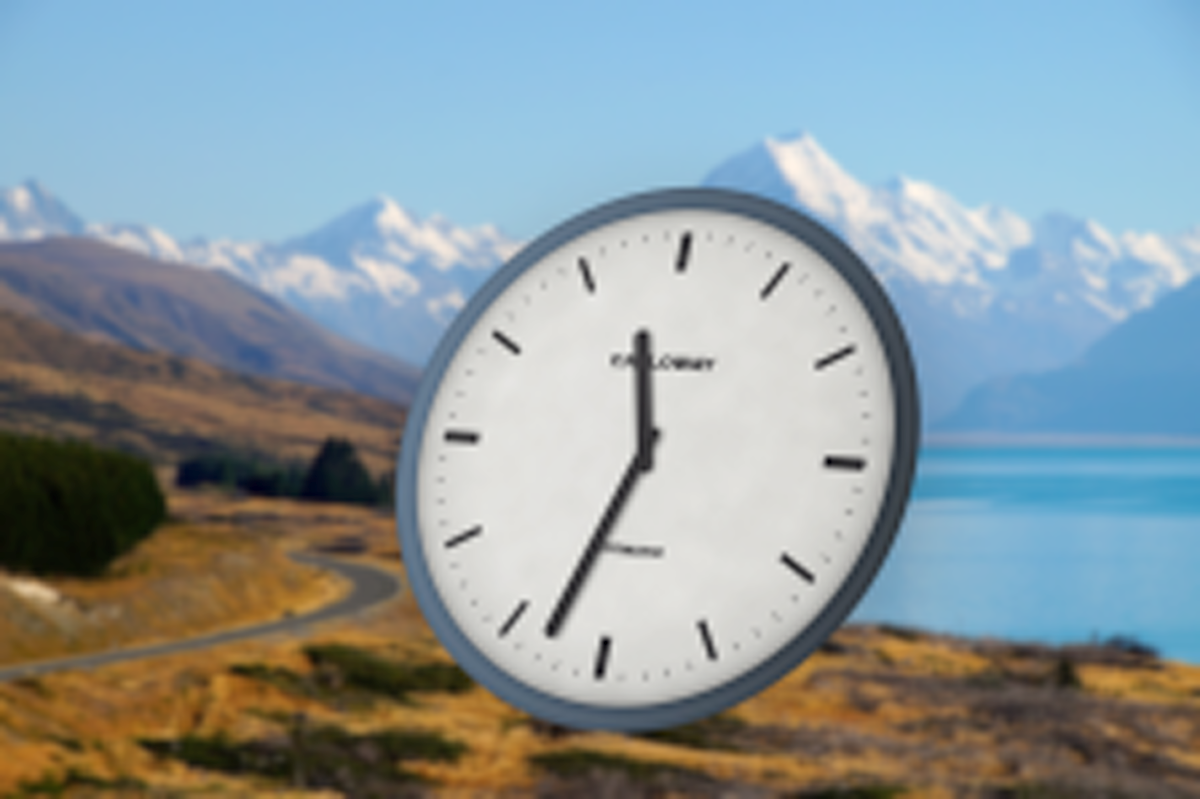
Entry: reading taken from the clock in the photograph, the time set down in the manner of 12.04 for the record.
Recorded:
11.33
